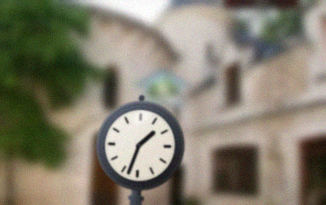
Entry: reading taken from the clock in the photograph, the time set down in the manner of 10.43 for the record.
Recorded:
1.33
